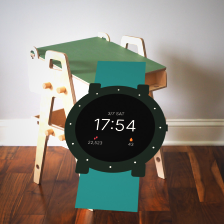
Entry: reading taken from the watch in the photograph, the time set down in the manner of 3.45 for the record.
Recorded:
17.54
